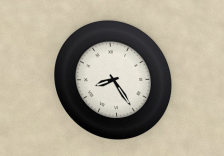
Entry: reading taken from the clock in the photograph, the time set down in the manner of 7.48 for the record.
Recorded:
8.25
